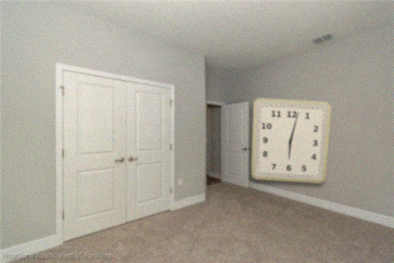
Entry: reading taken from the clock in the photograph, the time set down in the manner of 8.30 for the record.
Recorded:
6.02
